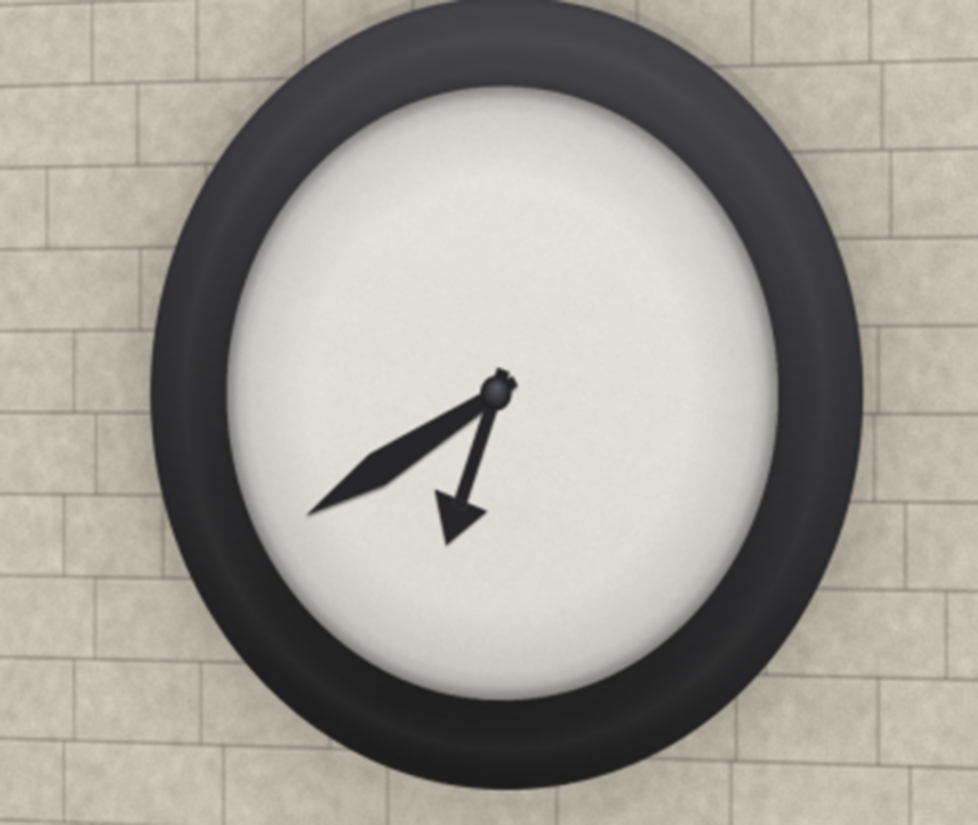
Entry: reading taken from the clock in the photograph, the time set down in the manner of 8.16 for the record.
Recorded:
6.40
